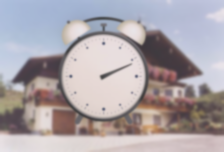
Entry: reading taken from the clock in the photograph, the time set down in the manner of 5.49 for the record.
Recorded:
2.11
